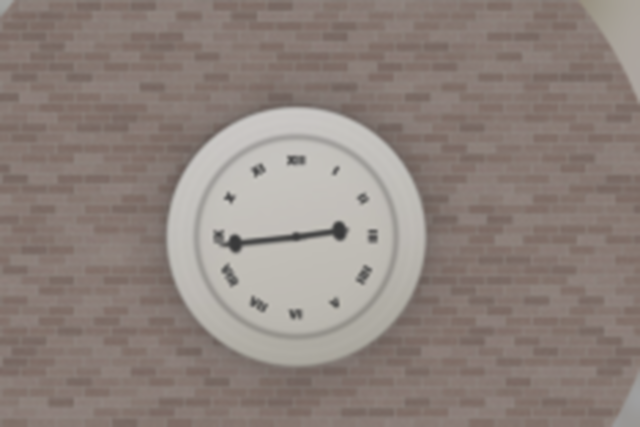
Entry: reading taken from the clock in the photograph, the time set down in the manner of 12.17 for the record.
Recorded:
2.44
